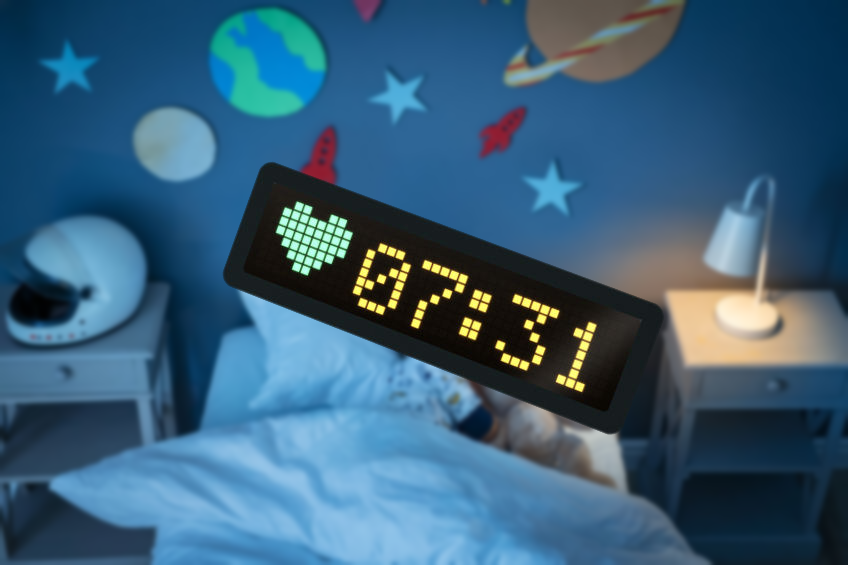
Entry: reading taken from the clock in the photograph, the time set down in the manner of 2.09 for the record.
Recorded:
7.31
